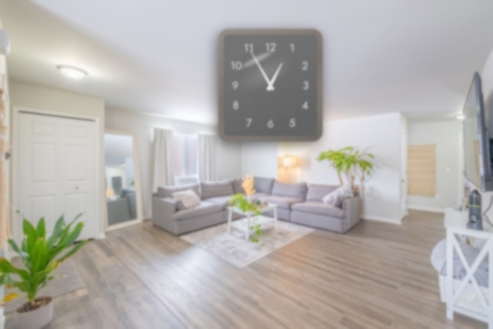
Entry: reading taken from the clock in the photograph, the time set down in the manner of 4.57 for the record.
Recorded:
12.55
